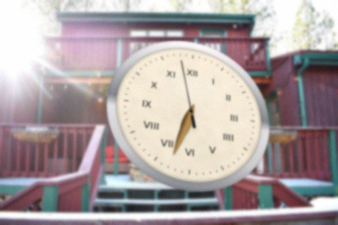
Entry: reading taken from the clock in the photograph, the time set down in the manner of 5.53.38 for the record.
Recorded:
6.32.58
